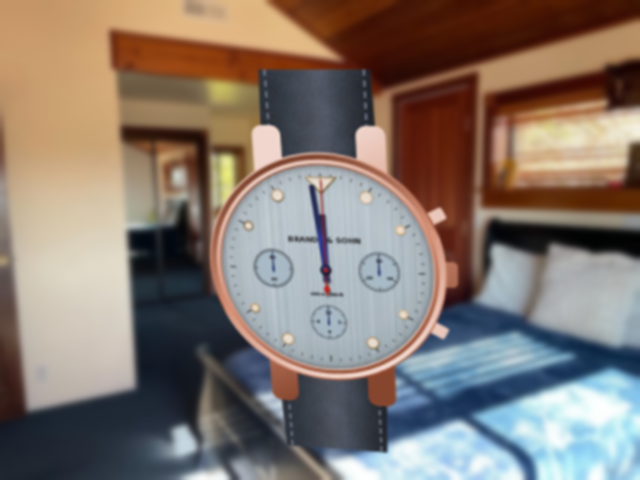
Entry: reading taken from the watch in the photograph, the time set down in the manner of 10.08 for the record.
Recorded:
11.59
